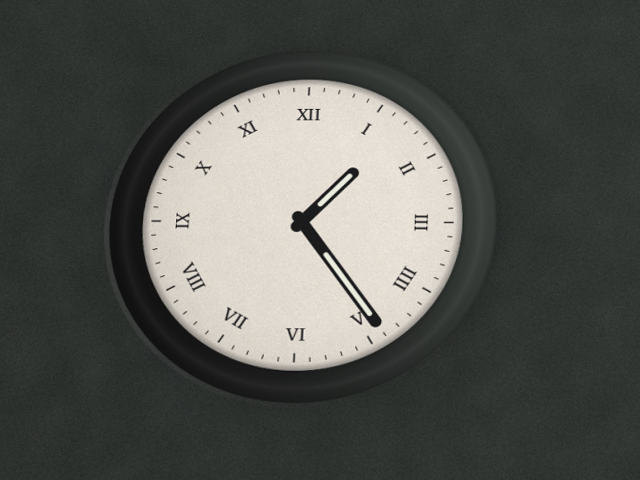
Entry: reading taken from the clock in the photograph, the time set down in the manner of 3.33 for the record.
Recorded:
1.24
